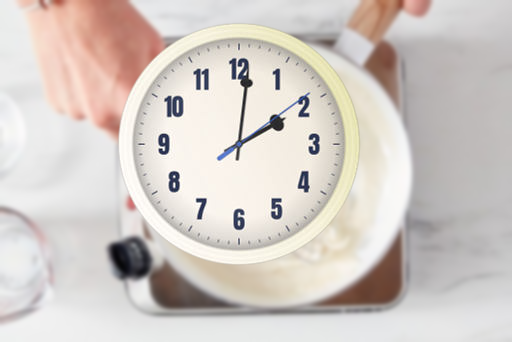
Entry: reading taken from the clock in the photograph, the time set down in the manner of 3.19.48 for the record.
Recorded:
2.01.09
